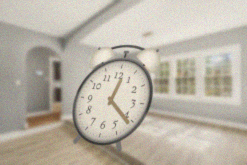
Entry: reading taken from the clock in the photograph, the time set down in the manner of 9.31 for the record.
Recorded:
12.21
